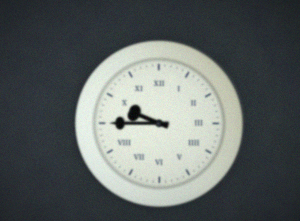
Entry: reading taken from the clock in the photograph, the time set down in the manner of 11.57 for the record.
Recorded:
9.45
